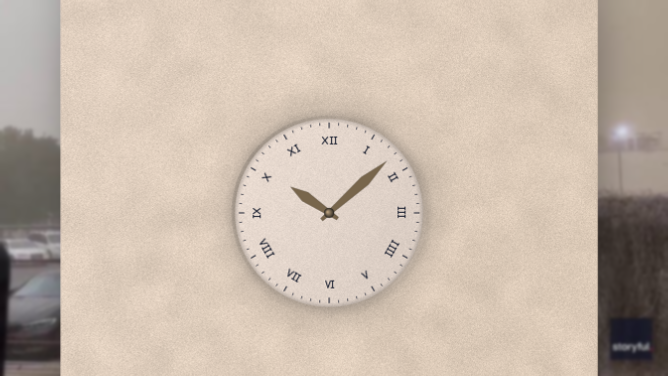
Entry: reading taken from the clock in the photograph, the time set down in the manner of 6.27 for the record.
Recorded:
10.08
